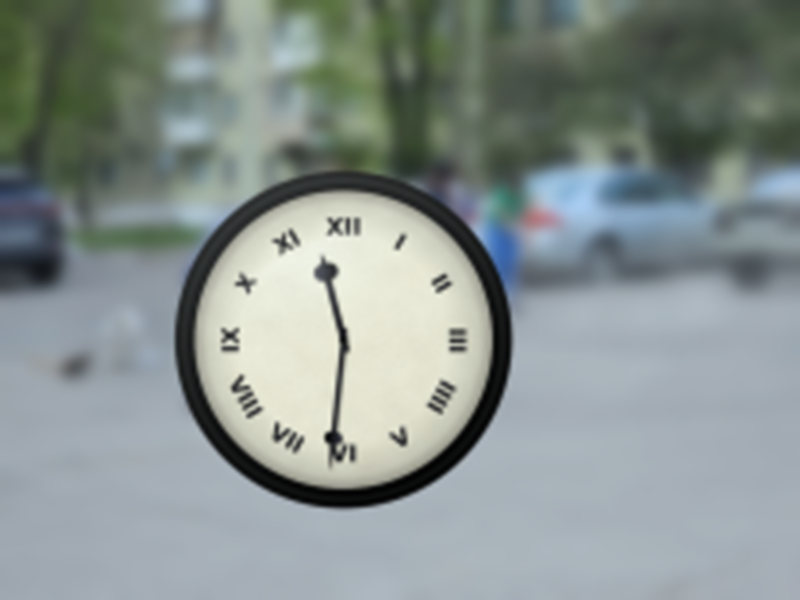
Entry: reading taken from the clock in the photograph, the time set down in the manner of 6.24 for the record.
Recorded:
11.31
